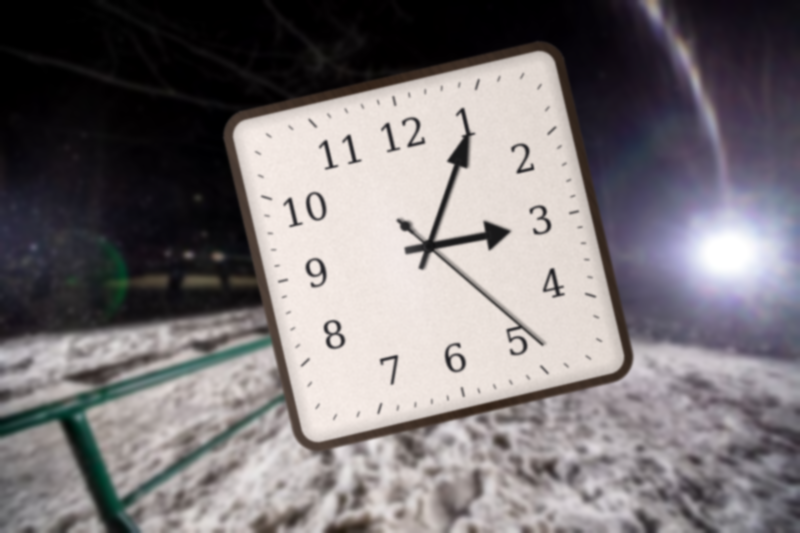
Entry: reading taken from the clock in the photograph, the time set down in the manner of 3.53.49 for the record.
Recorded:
3.05.24
